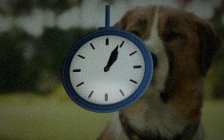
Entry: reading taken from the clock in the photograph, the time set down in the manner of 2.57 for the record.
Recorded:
1.04
